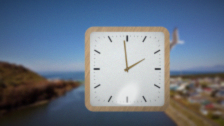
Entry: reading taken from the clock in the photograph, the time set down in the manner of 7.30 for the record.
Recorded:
1.59
